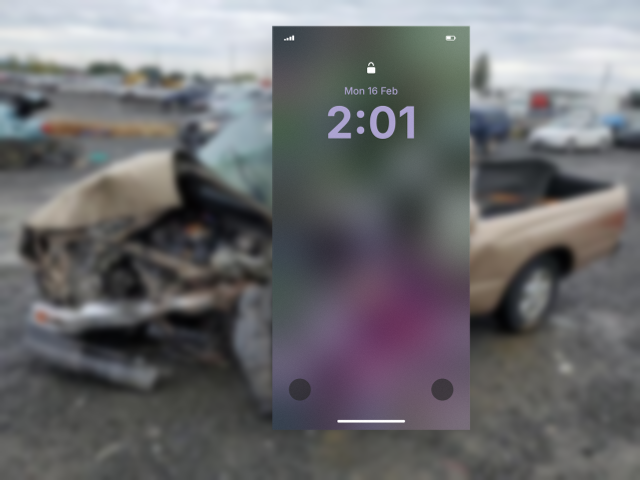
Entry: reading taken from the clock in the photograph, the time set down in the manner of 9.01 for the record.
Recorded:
2.01
